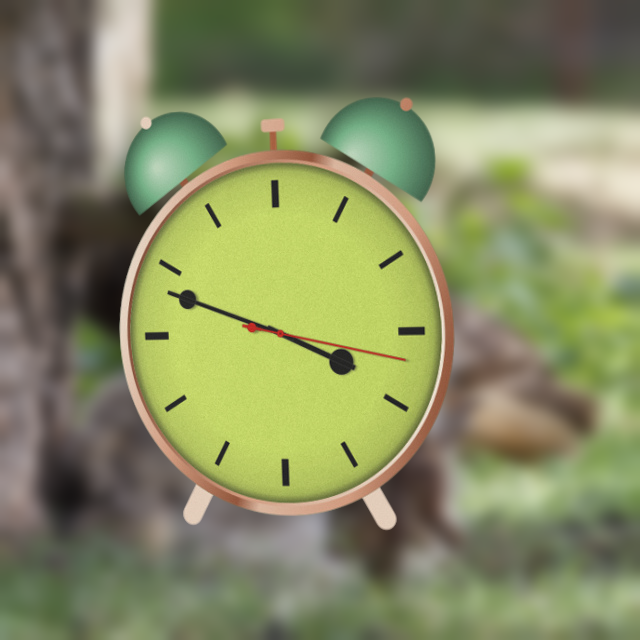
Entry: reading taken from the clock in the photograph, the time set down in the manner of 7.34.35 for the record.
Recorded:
3.48.17
